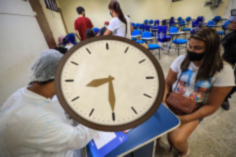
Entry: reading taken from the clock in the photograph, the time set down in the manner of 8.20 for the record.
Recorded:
8.30
